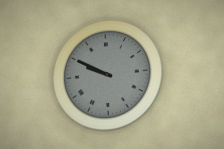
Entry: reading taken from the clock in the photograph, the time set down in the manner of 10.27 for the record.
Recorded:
9.50
